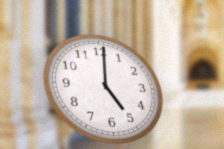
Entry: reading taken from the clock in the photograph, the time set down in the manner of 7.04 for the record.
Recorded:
5.01
